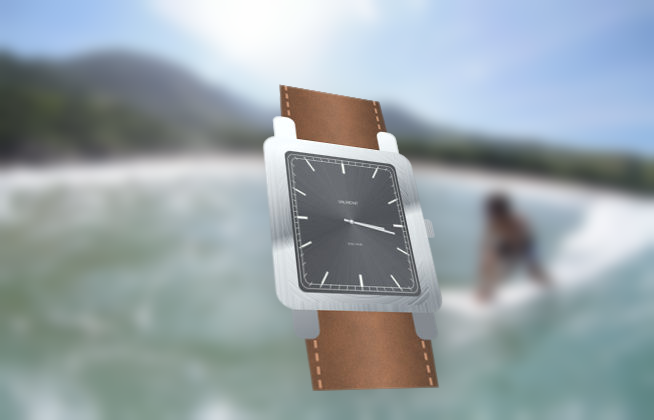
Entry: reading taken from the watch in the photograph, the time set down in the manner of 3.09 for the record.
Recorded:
3.17
